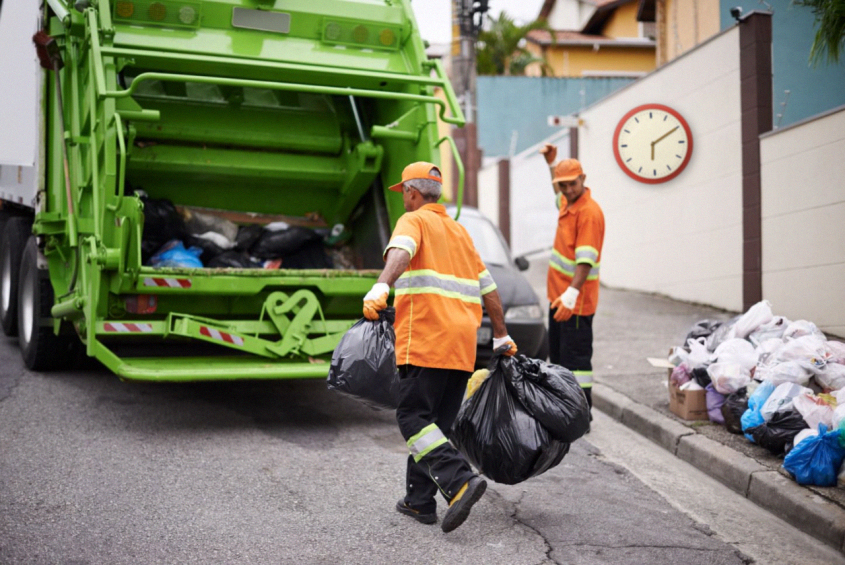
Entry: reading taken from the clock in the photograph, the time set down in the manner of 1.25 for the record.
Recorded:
6.10
